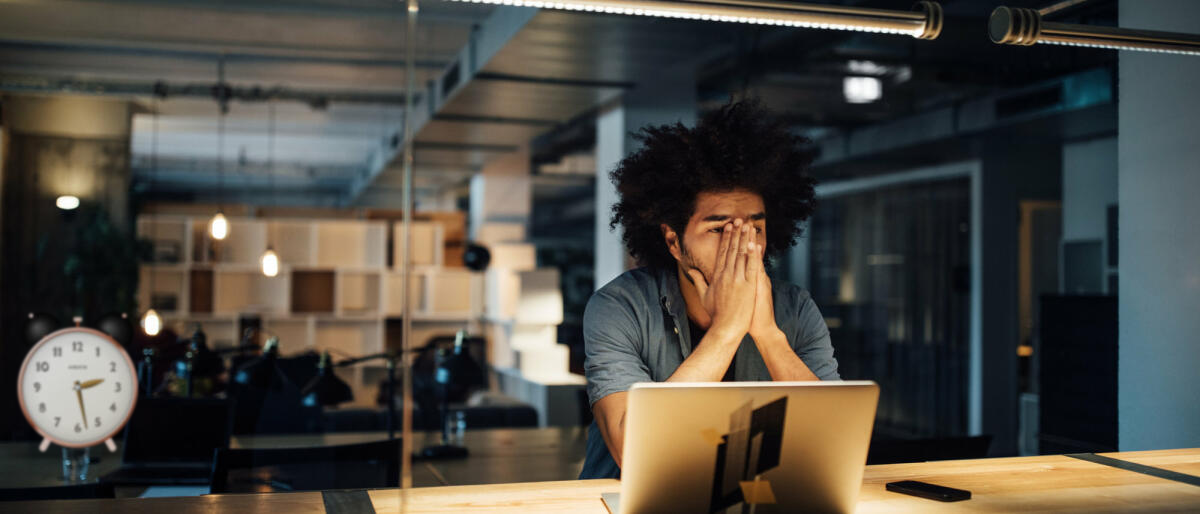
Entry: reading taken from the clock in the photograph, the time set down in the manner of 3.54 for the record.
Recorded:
2.28
